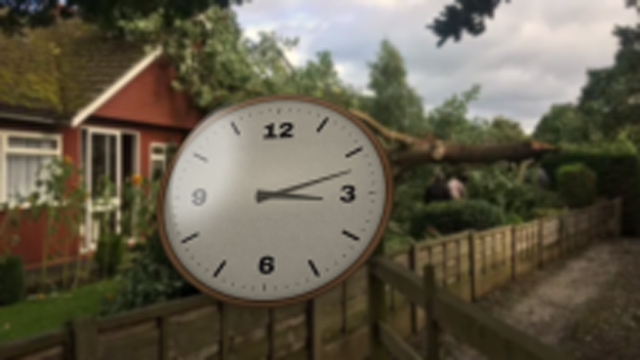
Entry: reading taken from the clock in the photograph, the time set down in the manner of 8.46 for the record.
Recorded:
3.12
